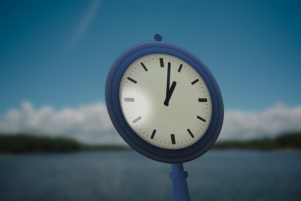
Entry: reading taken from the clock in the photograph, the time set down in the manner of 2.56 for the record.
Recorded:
1.02
